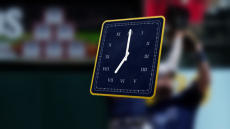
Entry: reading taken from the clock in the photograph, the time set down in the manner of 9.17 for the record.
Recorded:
7.00
